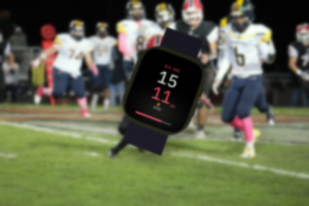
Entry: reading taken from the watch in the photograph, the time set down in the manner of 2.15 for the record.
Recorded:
15.11
